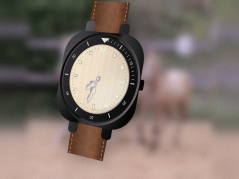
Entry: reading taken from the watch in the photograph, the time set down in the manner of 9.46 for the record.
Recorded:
7.33
